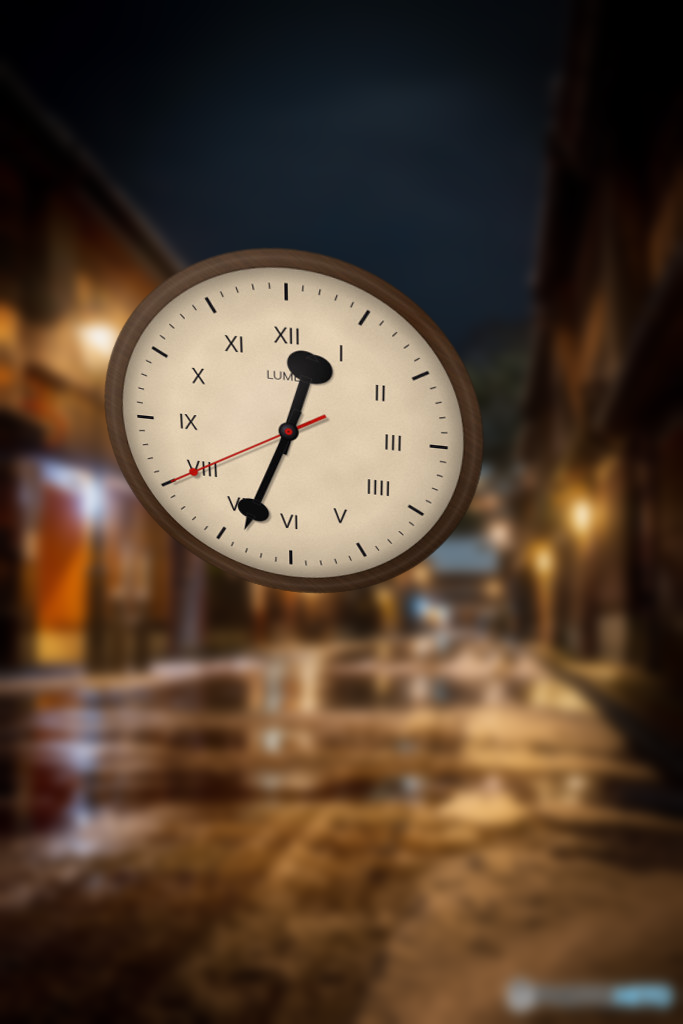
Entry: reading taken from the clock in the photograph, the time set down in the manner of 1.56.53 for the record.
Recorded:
12.33.40
